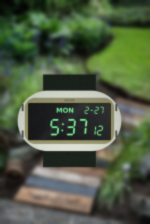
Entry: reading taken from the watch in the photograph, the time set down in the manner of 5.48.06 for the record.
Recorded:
5.37.12
